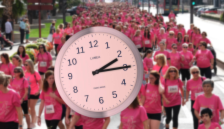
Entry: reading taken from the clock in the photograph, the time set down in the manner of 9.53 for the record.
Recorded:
2.15
